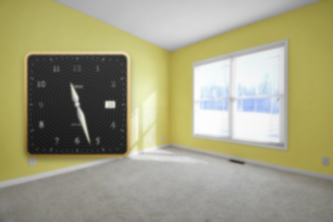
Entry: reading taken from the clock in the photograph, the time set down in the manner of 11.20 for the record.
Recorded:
11.27
